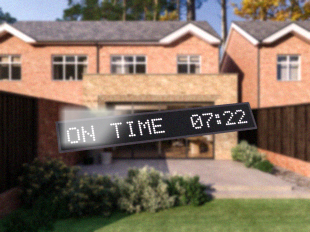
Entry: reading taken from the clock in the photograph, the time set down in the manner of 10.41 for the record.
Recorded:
7.22
